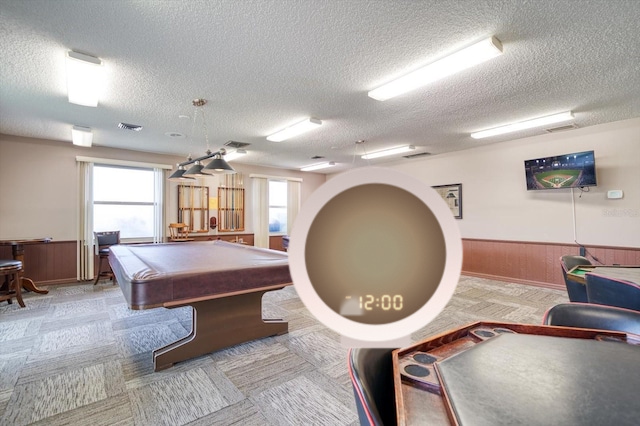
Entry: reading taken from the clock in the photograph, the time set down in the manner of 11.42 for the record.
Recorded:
12.00
